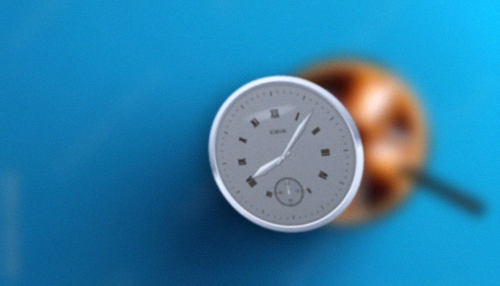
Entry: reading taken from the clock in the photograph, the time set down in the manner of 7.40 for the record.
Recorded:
8.07
